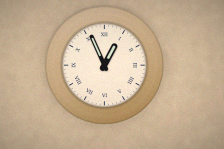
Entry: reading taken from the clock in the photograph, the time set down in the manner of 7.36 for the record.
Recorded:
12.56
